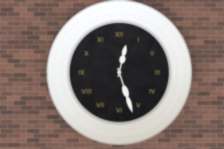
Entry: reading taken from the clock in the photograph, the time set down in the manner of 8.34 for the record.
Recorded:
12.27
